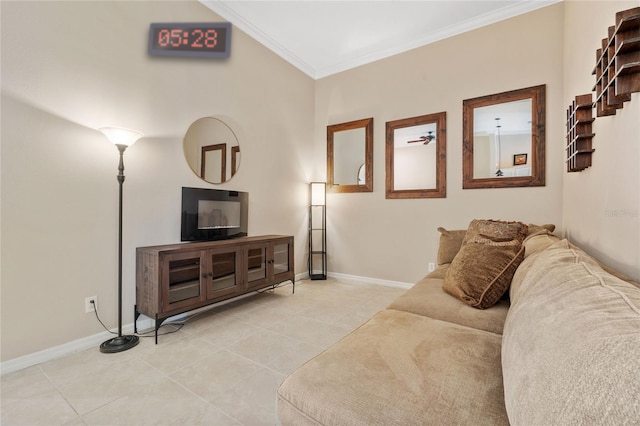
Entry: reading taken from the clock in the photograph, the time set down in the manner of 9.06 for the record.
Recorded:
5.28
